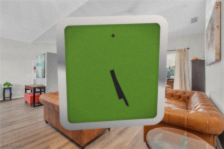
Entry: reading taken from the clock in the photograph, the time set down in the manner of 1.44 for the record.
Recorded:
5.26
